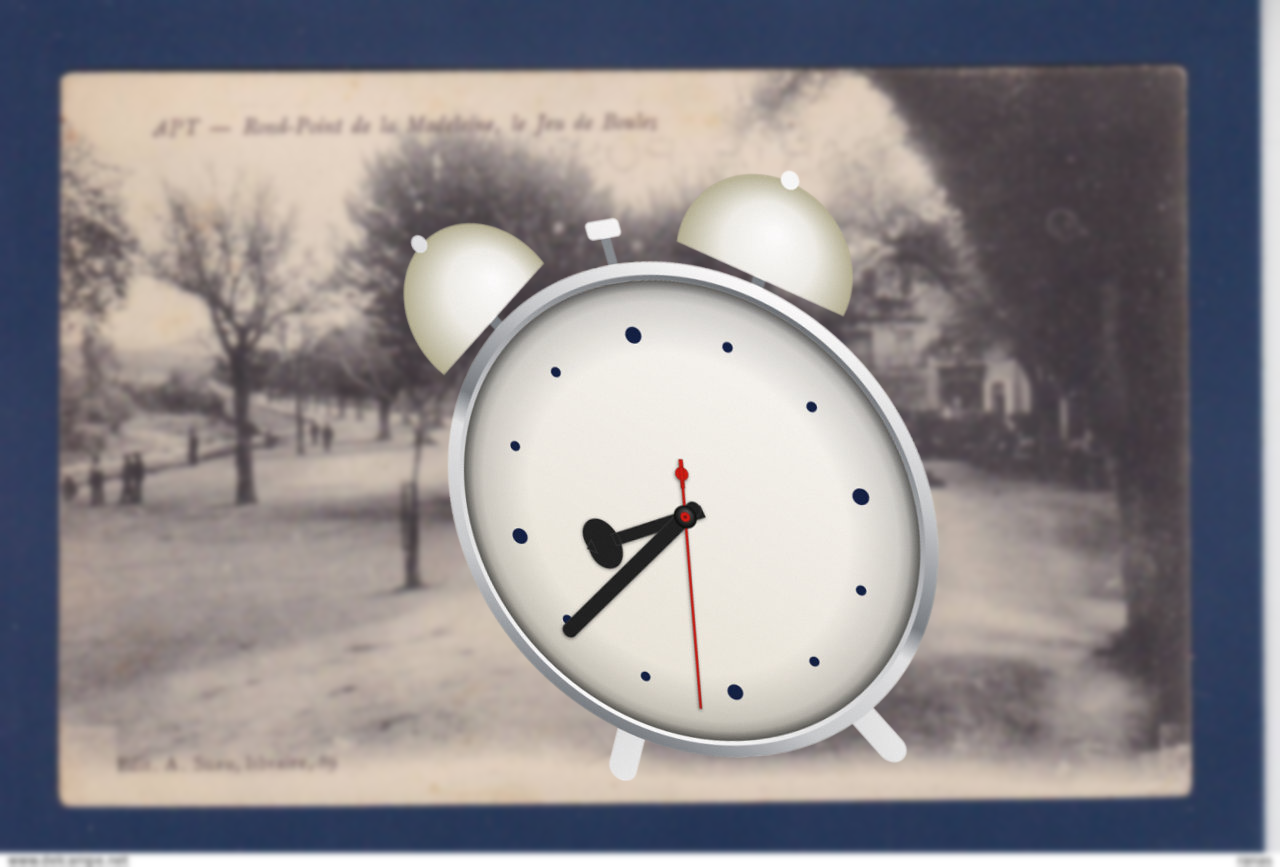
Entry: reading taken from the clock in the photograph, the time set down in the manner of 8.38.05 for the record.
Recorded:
8.39.32
